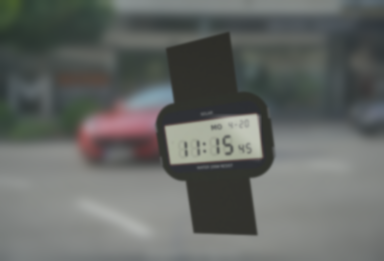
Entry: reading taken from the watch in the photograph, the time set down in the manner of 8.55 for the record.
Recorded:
11.15
